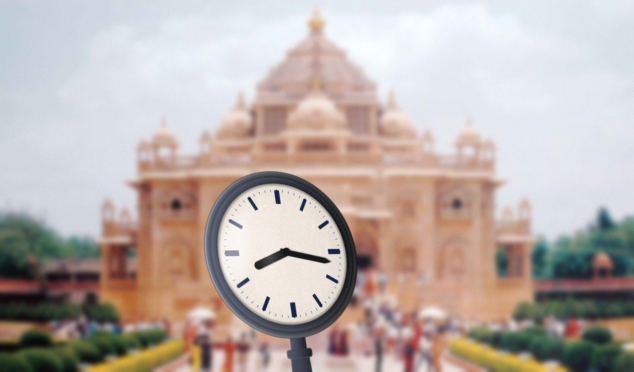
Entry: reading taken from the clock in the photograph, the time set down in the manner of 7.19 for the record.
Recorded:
8.17
